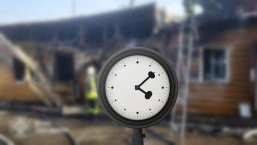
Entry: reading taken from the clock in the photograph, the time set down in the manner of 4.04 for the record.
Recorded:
4.08
